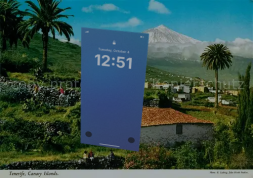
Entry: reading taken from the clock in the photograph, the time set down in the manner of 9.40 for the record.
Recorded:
12.51
